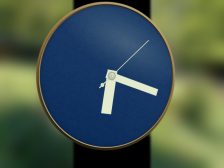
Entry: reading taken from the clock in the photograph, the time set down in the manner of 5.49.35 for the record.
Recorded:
6.18.08
